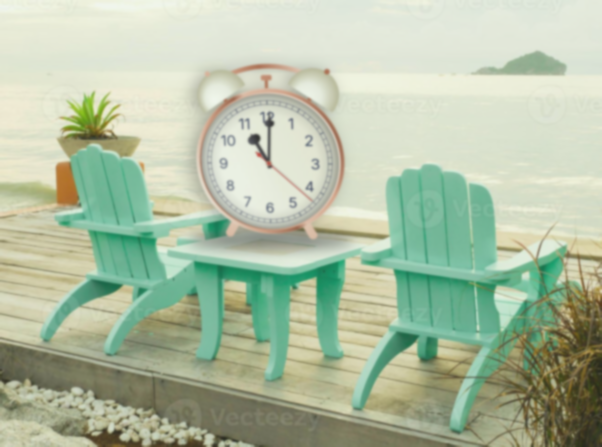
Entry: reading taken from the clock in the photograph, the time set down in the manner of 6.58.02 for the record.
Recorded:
11.00.22
